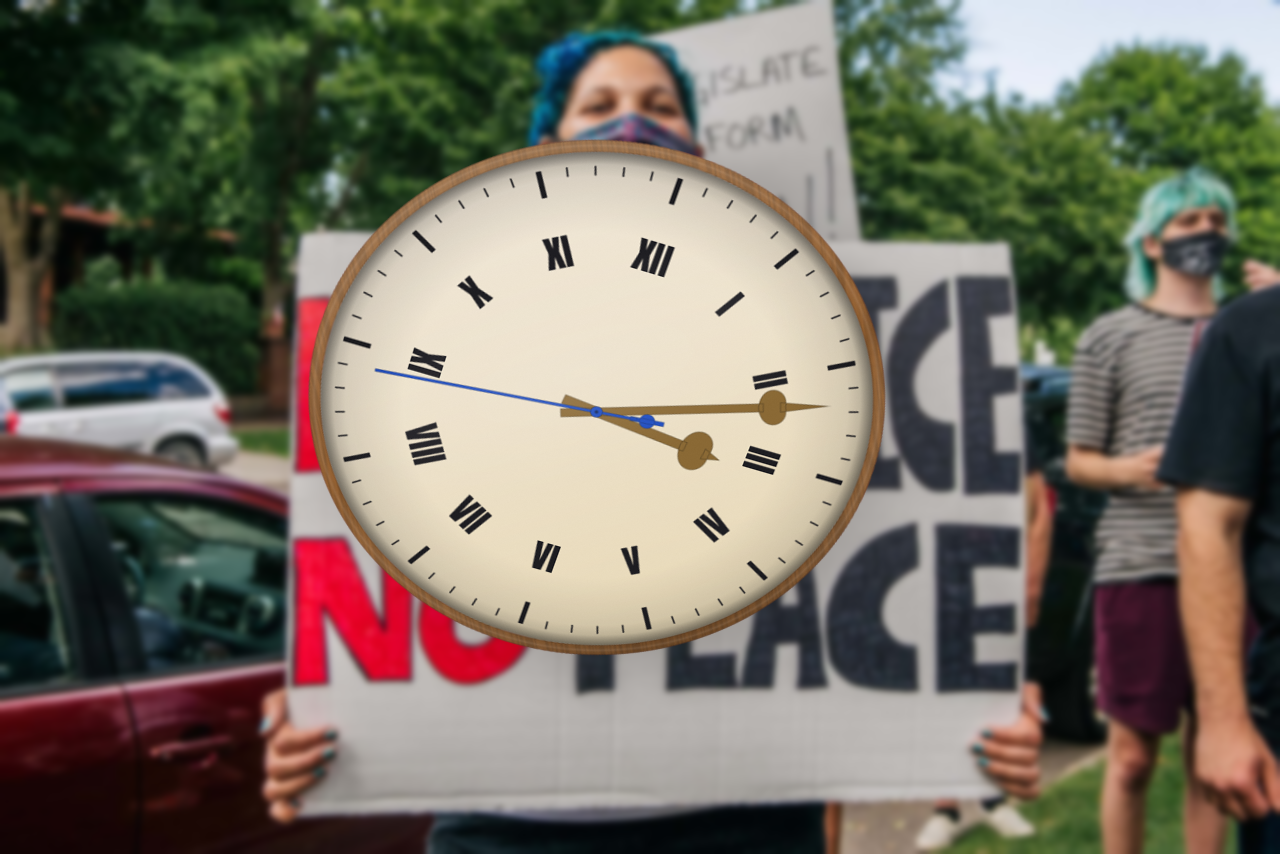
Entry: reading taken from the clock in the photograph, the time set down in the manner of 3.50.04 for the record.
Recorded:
3.11.44
